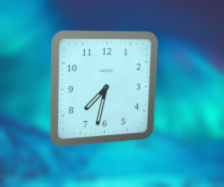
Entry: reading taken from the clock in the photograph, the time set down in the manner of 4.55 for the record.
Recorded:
7.32
